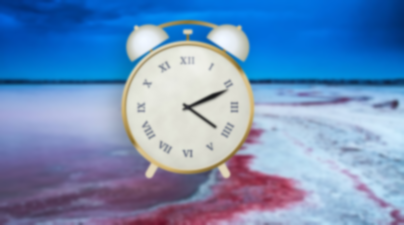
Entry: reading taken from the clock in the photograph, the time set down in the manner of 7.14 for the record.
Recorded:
4.11
